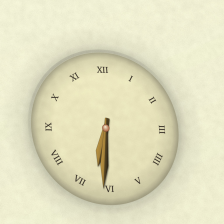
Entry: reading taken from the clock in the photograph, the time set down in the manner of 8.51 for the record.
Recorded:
6.31
